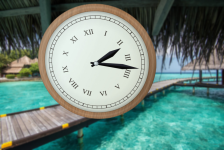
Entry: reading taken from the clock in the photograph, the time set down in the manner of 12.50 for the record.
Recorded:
2.18
